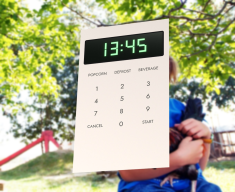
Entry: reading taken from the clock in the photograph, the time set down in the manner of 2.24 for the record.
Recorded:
13.45
